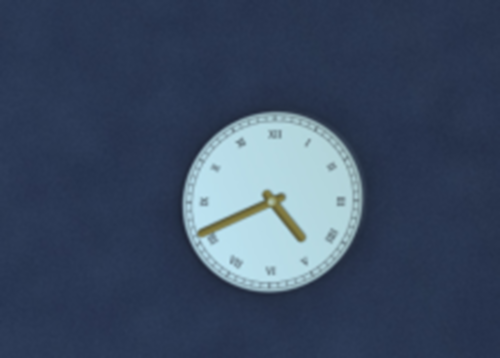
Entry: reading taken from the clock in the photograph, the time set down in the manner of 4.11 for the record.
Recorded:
4.41
